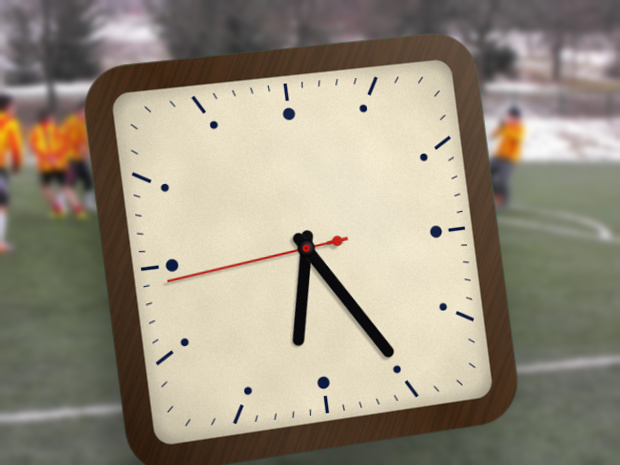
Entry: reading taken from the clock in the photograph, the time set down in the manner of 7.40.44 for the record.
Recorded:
6.24.44
